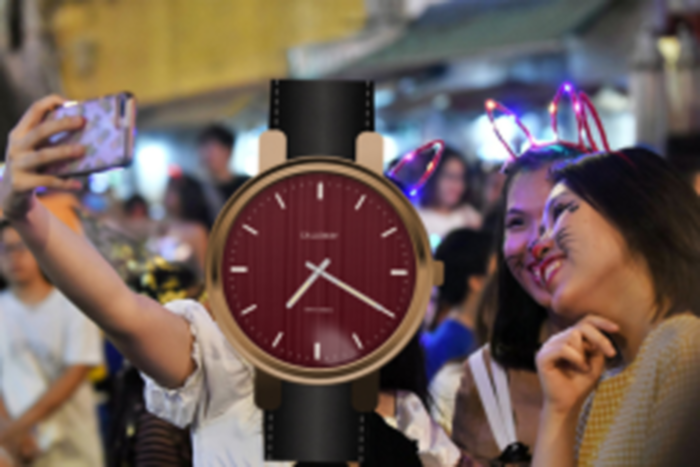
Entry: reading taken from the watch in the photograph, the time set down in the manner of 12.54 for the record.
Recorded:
7.20
